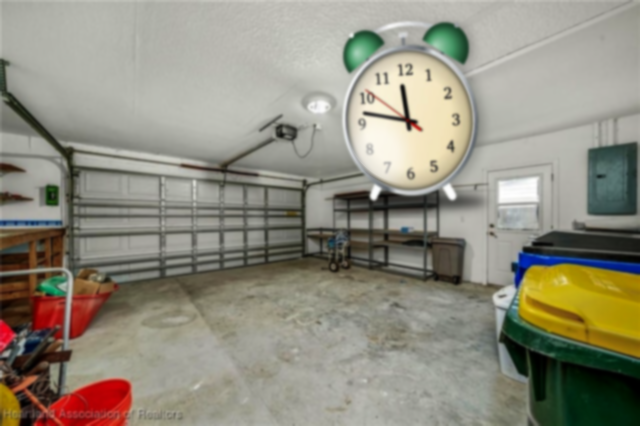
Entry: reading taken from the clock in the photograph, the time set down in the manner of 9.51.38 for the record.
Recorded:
11.46.51
